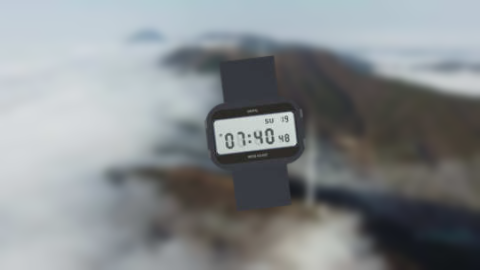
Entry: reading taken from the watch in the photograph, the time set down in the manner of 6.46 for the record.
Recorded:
7.40
